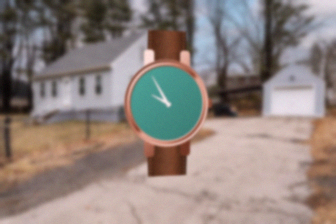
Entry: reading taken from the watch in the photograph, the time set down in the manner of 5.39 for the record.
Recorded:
9.55
